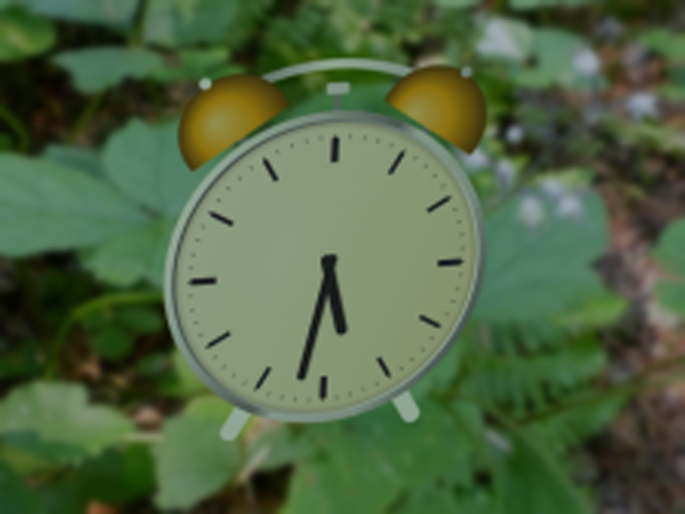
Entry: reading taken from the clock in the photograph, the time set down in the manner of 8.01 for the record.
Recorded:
5.32
